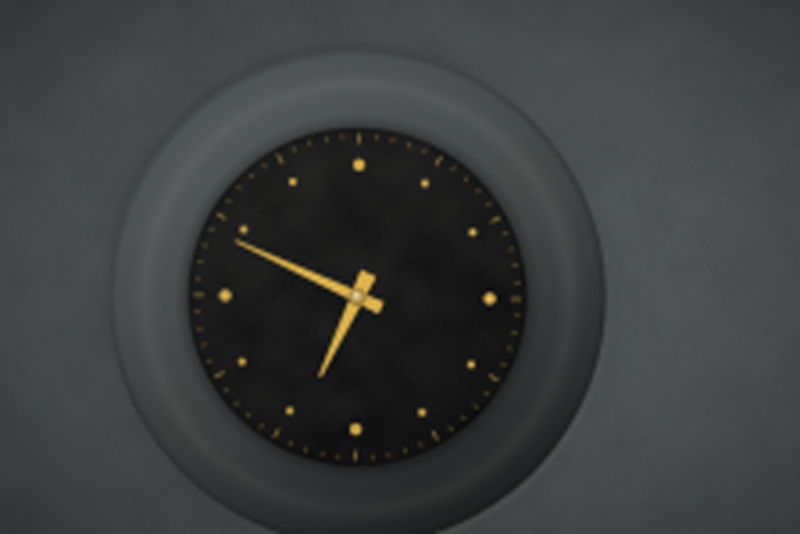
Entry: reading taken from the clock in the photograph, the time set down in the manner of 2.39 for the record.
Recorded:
6.49
